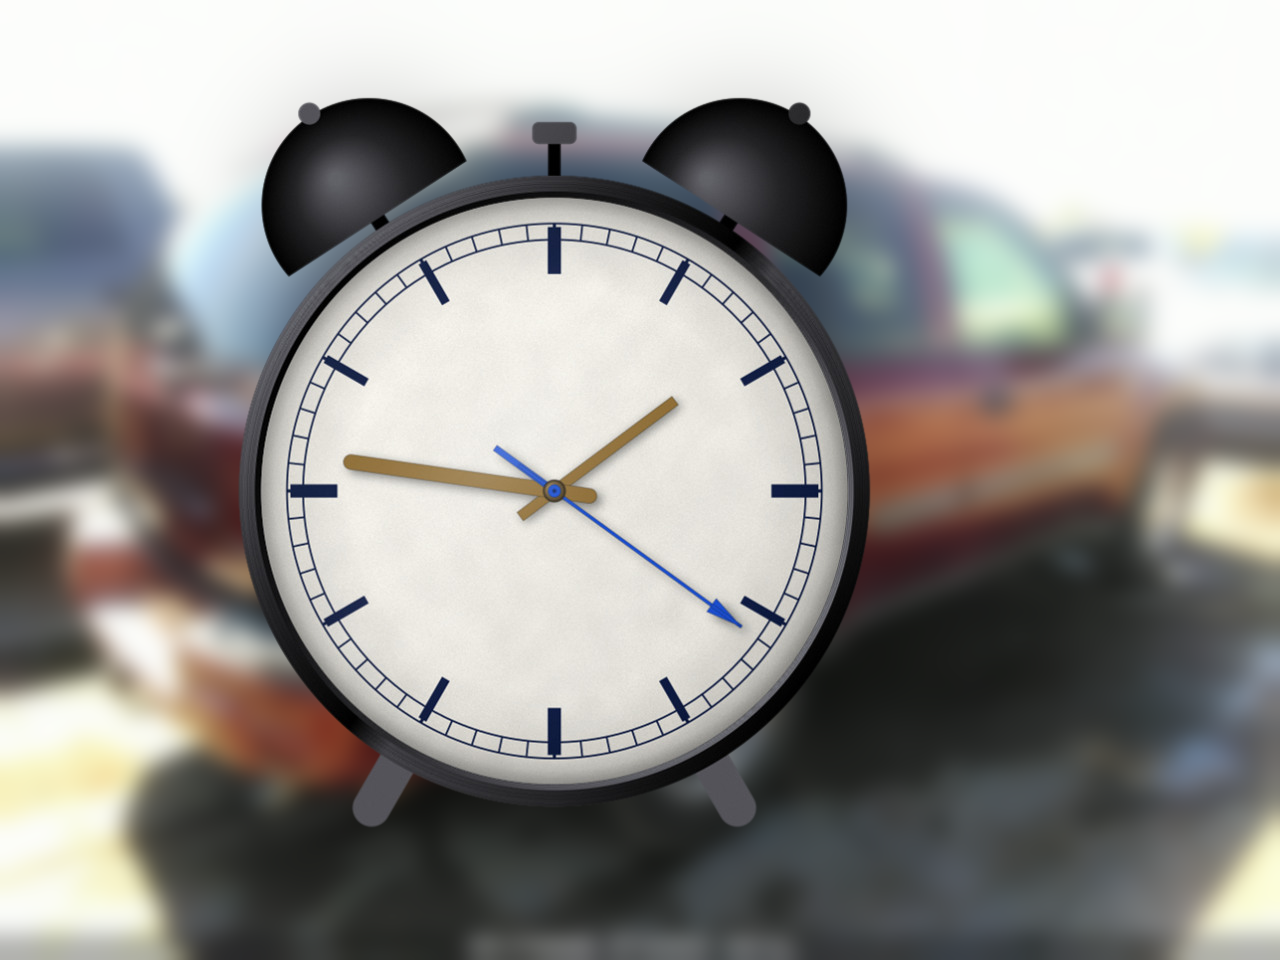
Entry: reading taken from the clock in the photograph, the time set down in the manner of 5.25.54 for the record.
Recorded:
1.46.21
